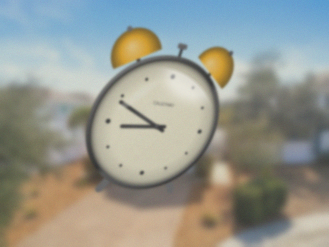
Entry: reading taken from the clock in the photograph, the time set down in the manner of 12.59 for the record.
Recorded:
8.49
